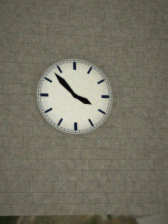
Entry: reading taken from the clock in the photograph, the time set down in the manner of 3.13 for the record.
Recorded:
3.53
